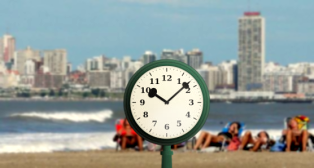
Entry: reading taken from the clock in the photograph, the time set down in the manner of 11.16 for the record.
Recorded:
10.08
